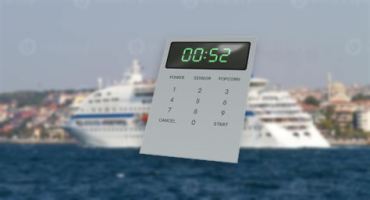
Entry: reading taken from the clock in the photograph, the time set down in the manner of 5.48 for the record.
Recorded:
0.52
